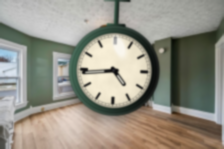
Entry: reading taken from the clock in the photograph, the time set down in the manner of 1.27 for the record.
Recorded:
4.44
